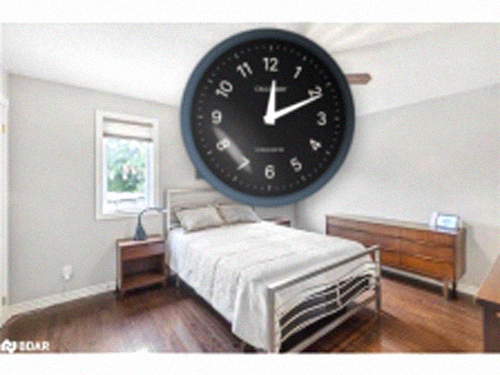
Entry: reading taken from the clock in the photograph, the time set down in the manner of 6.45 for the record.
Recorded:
12.11
